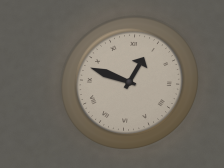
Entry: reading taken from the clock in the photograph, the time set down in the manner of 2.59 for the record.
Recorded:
12.48
